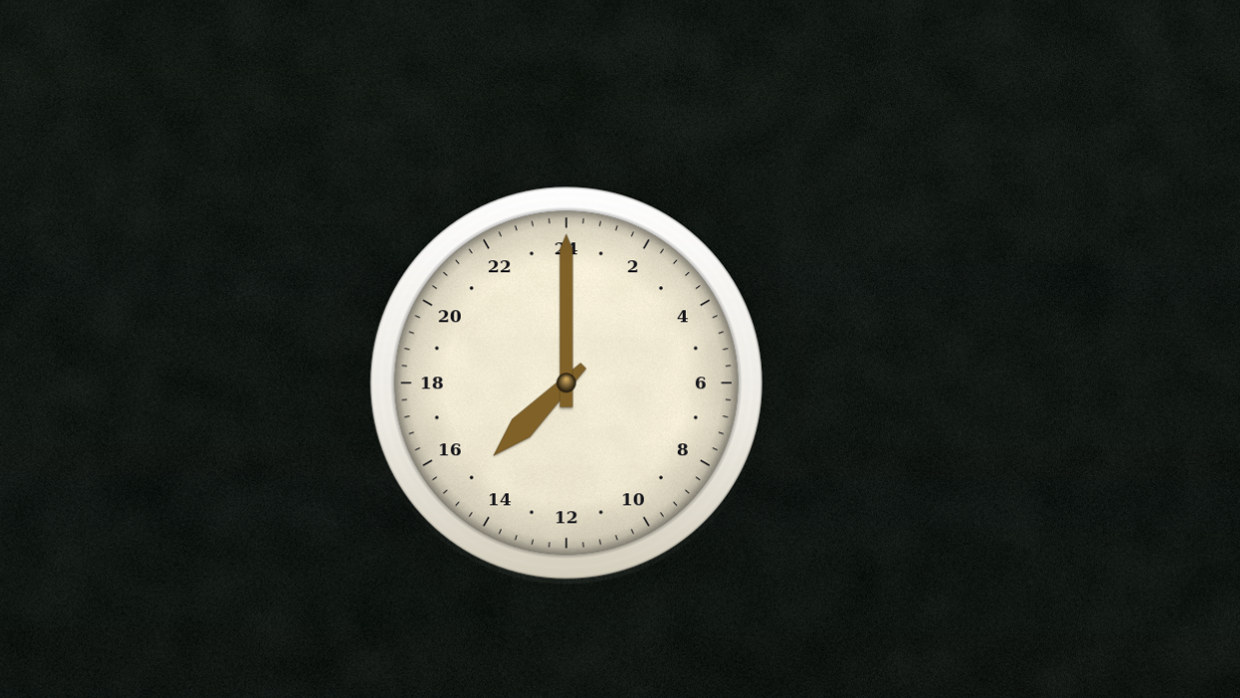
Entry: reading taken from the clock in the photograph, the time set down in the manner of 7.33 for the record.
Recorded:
15.00
